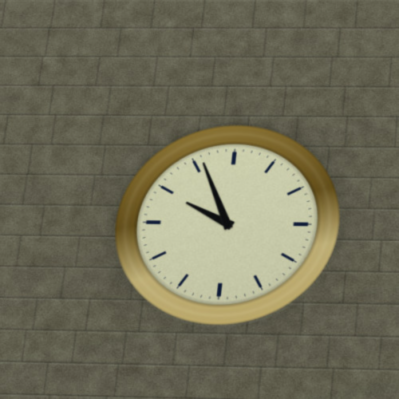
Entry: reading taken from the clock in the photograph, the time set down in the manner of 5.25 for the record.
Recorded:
9.56
